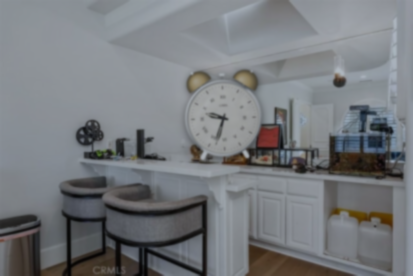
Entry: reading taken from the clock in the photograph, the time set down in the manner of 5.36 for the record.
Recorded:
9.33
